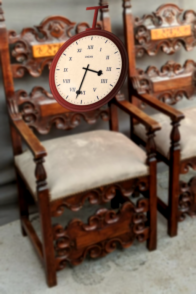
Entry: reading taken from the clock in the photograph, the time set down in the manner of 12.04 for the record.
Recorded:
3.32
